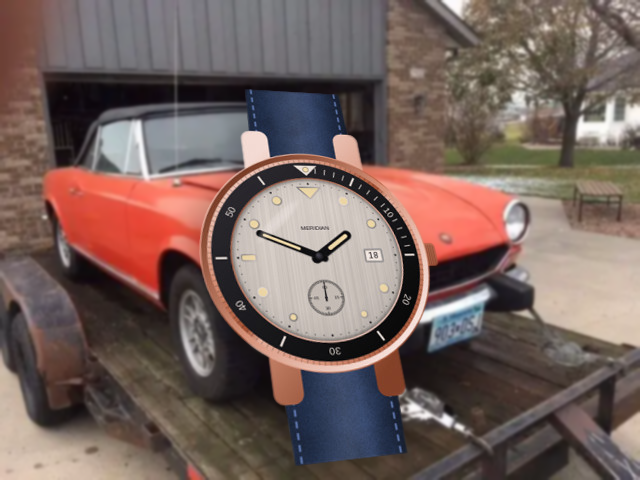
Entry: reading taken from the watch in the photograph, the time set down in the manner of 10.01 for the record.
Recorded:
1.49
